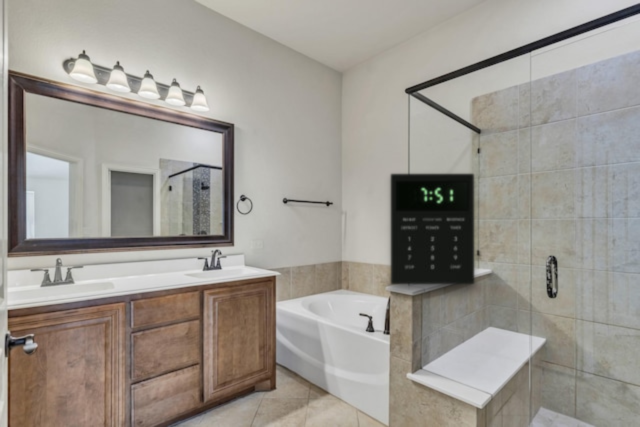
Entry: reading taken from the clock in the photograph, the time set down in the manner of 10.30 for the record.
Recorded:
7.51
